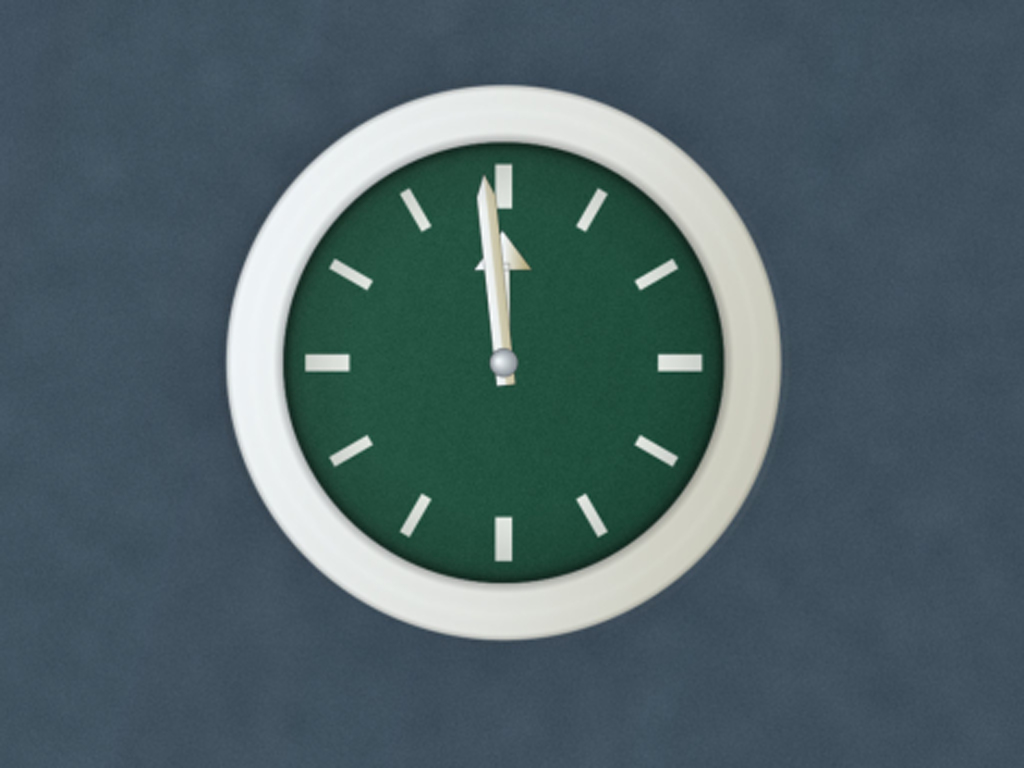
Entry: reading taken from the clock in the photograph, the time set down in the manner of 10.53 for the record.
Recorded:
11.59
